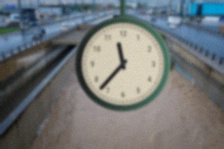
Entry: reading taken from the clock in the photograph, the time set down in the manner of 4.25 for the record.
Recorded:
11.37
